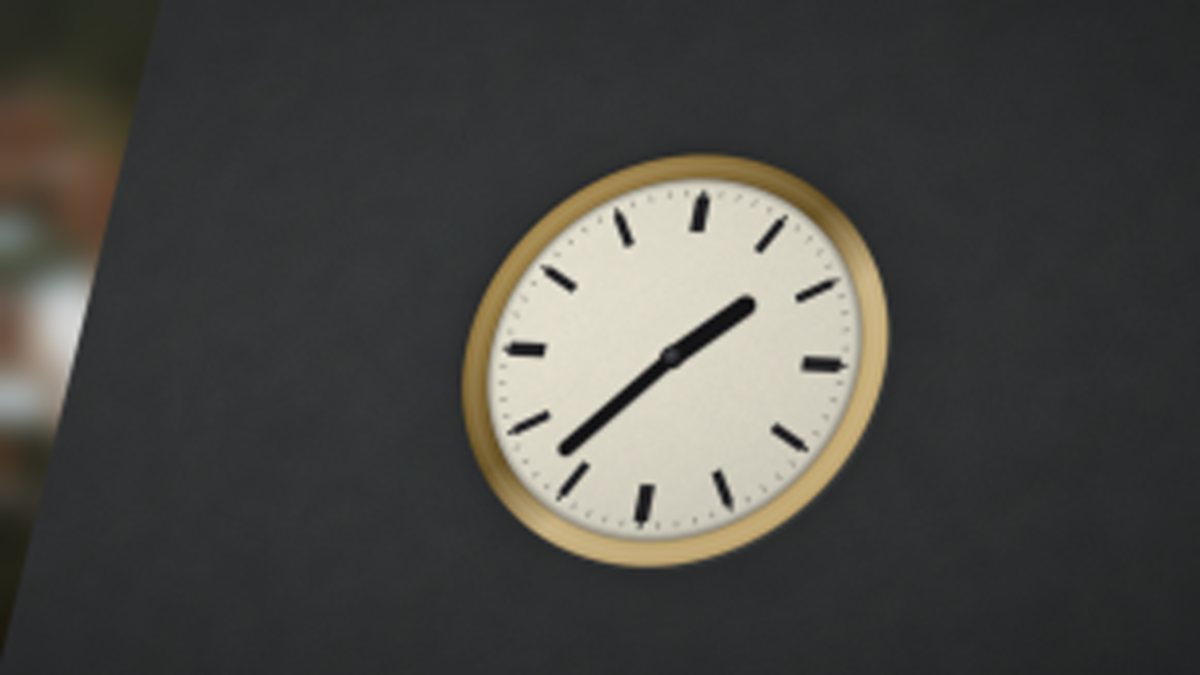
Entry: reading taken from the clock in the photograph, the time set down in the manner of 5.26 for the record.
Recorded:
1.37
